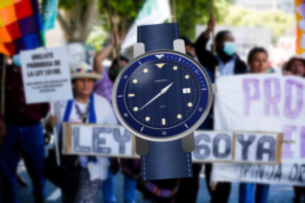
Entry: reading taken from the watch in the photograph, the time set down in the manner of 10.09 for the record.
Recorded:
1.39
